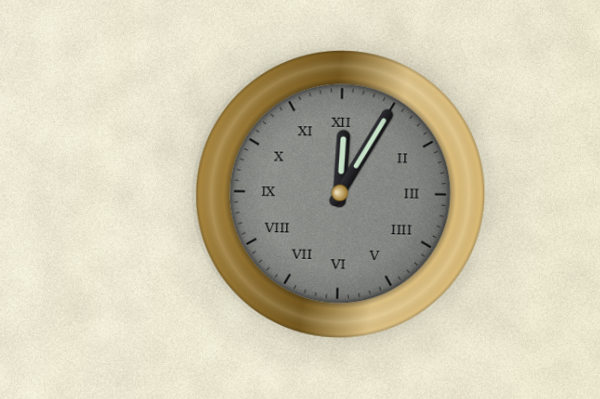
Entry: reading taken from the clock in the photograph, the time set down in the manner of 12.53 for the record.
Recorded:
12.05
